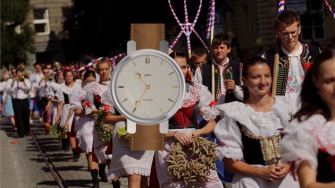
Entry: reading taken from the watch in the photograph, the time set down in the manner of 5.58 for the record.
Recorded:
10.35
